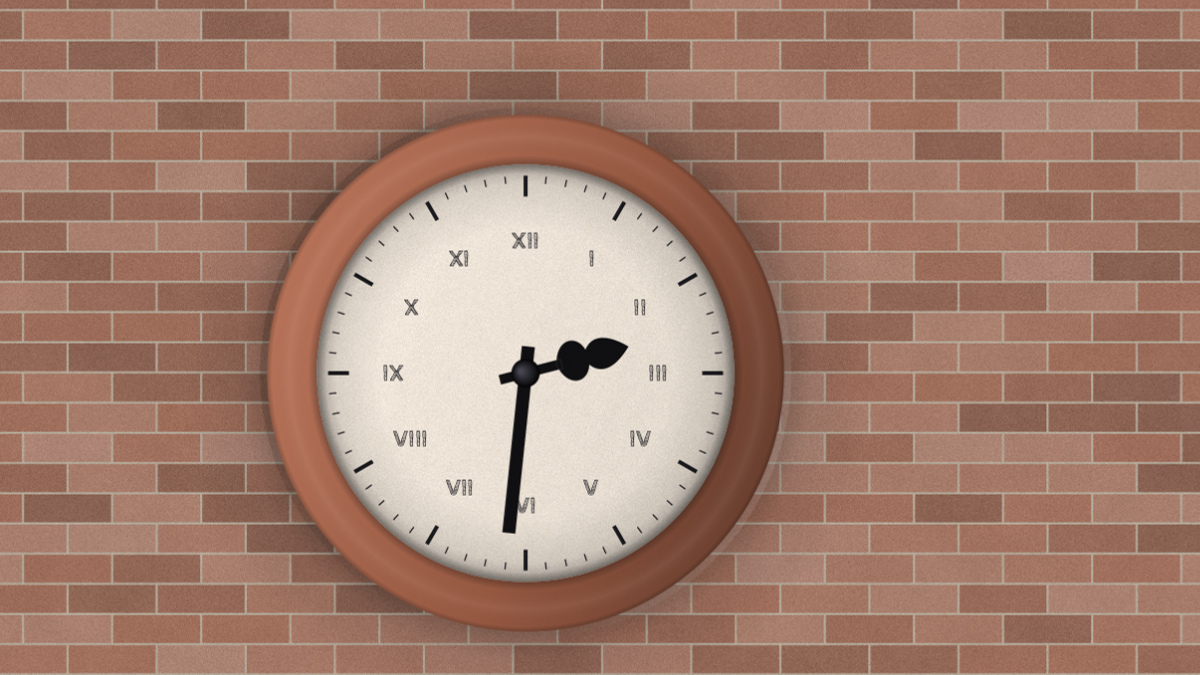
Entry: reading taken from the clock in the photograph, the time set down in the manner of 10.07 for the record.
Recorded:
2.31
